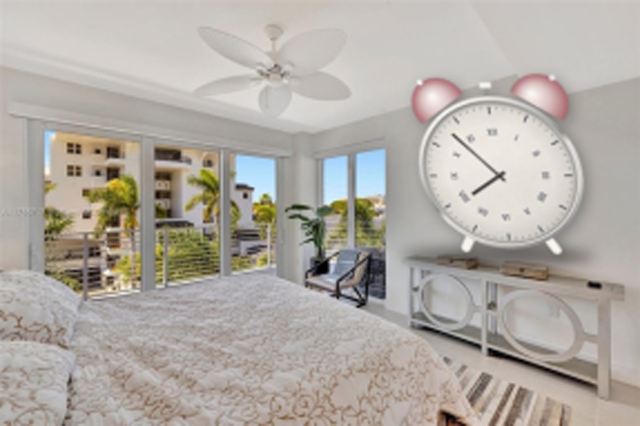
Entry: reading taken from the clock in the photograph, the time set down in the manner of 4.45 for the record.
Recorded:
7.53
